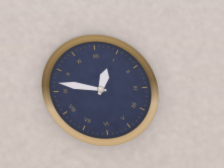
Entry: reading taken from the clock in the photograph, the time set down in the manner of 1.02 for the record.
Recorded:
12.47
